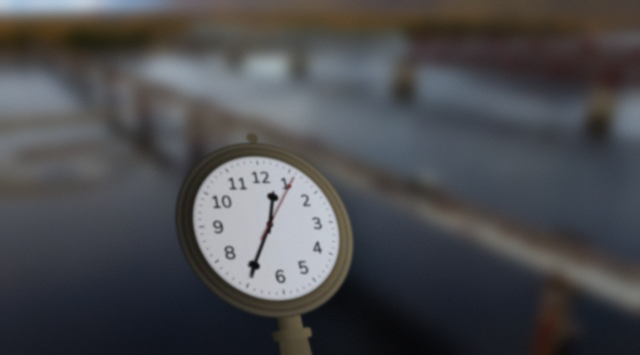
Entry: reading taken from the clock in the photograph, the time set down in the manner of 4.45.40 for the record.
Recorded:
12.35.06
